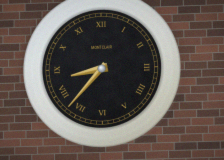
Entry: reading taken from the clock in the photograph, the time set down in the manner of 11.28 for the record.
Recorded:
8.37
